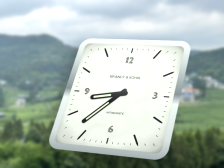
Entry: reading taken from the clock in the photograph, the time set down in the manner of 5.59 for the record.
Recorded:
8.37
